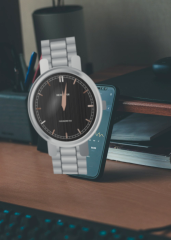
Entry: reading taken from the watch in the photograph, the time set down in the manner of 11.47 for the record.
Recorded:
12.02
